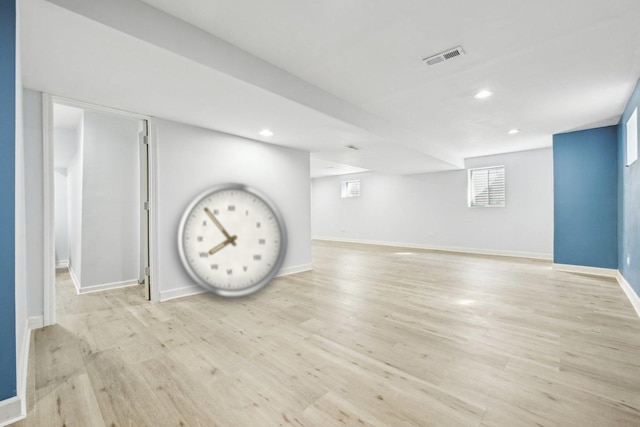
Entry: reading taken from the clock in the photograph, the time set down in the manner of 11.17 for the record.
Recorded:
7.53
